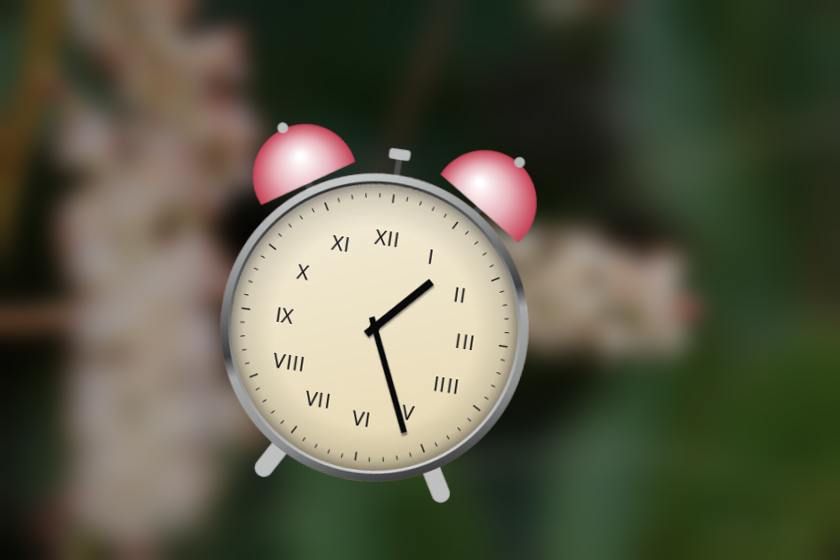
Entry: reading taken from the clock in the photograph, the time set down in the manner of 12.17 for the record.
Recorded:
1.26
